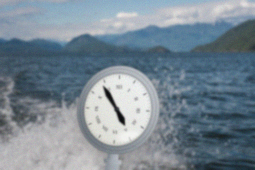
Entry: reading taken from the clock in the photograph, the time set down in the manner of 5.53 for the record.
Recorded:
4.54
